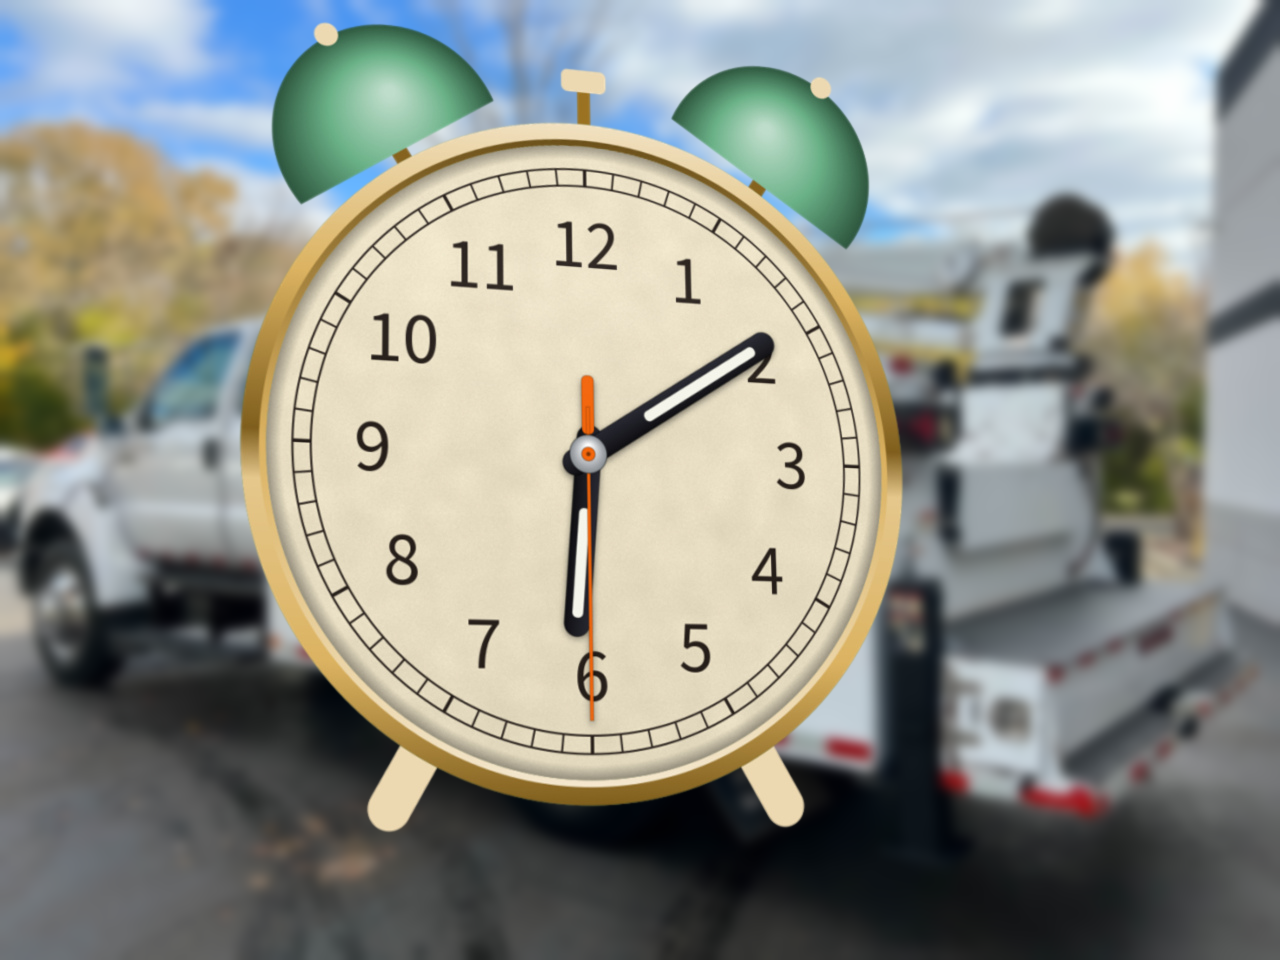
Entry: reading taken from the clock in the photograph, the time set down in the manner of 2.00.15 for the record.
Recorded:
6.09.30
